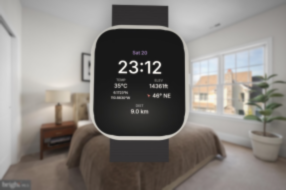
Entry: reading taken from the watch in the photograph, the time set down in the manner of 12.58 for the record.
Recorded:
23.12
